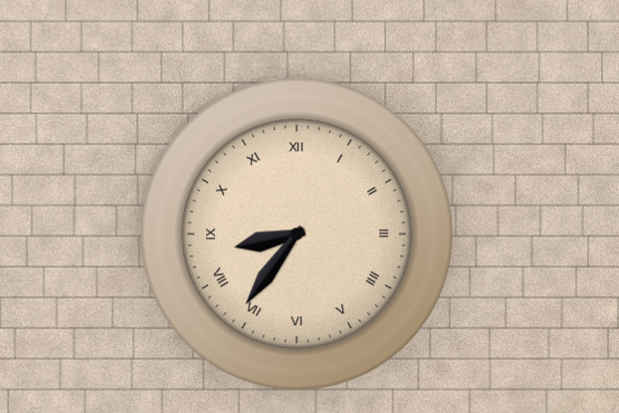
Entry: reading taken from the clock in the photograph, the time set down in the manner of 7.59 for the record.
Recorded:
8.36
